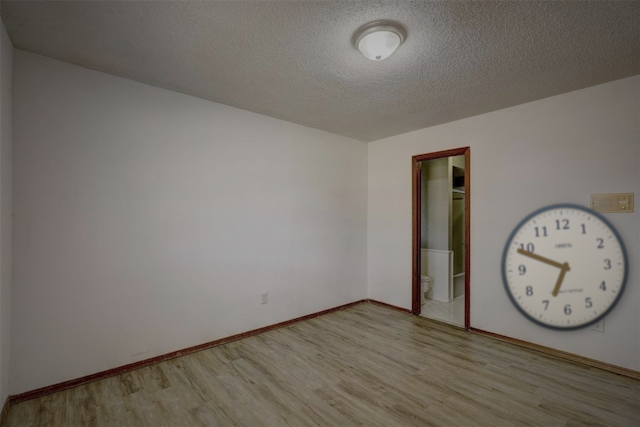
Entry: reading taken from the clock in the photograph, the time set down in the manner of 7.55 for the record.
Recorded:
6.49
